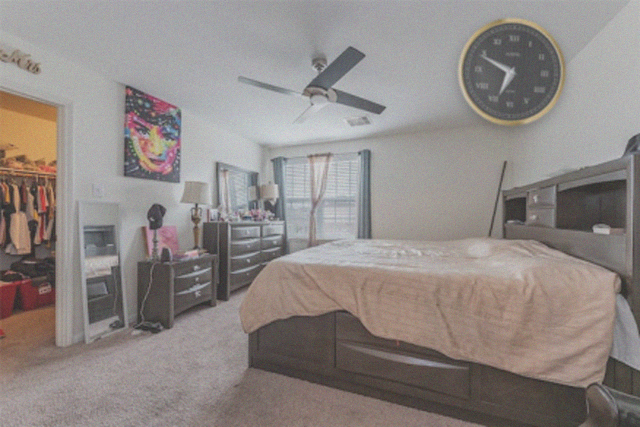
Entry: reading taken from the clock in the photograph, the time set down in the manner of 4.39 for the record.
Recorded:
6.49
